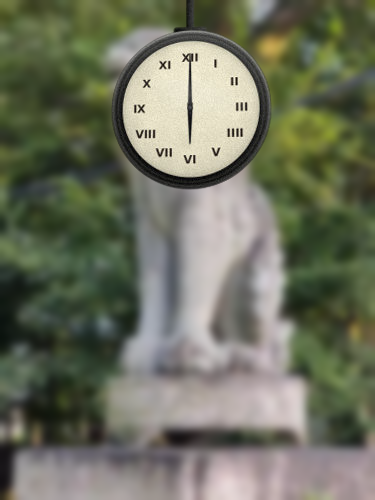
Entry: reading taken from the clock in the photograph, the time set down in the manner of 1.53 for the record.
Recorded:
6.00
